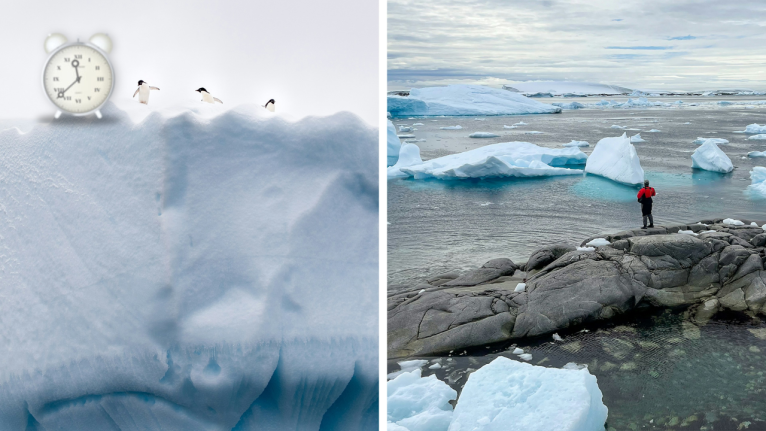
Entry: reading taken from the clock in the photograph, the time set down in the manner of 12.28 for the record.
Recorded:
11.38
